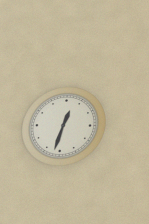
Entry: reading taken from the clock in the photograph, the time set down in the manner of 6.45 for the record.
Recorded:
12.32
